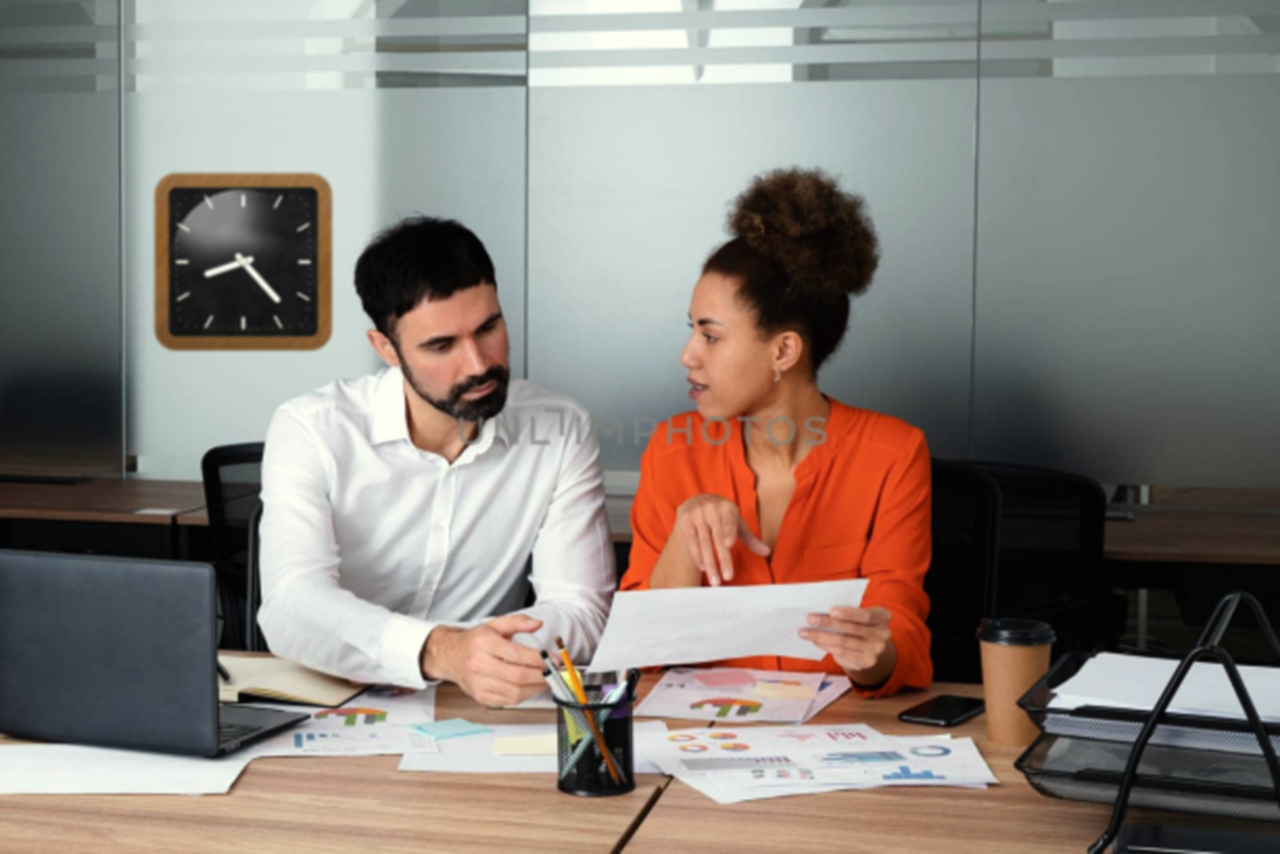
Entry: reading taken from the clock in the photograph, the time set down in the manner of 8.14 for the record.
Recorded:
8.23
